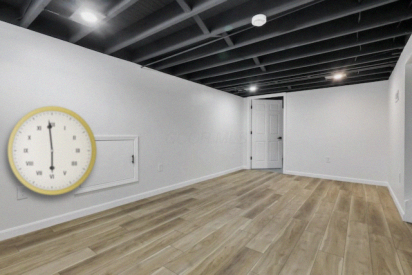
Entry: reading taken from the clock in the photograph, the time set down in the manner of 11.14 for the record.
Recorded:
5.59
